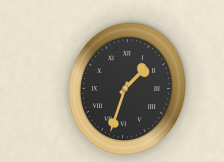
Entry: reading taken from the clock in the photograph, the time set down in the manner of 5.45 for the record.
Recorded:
1.33
